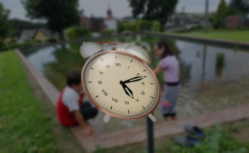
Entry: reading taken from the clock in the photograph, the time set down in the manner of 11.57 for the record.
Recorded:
5.12
